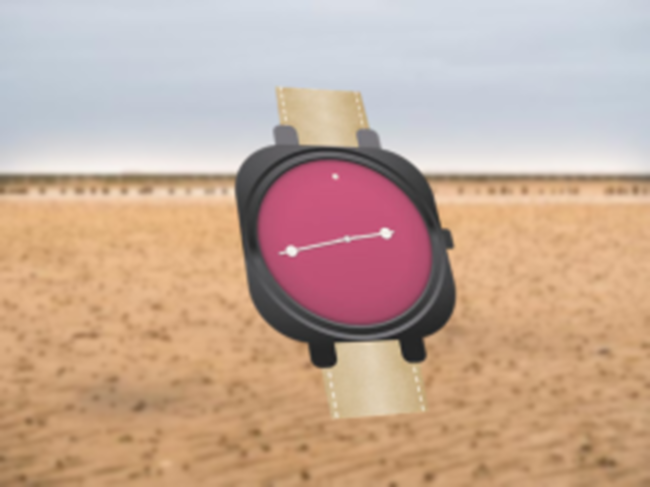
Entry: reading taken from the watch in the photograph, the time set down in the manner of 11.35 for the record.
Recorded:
2.43
